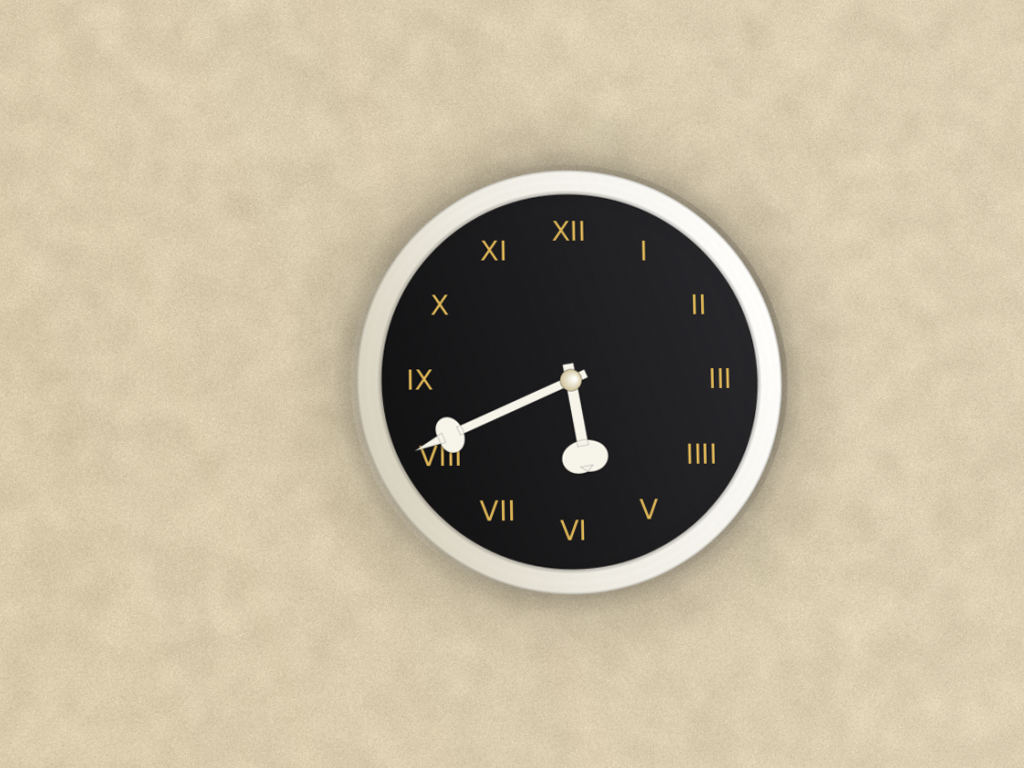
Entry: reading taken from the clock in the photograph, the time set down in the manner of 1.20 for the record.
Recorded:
5.41
